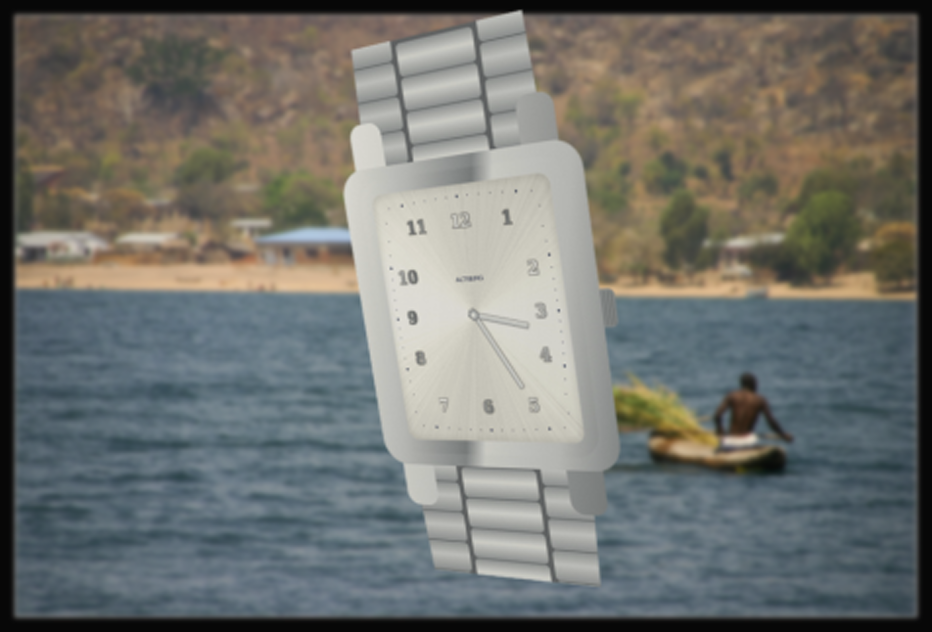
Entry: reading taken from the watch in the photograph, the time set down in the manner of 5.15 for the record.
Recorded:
3.25
